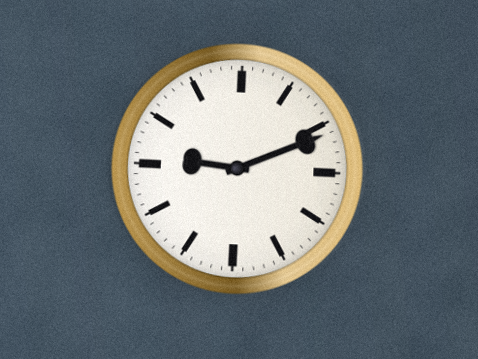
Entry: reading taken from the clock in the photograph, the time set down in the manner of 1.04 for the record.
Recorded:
9.11
